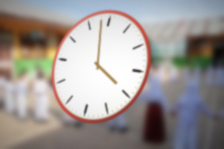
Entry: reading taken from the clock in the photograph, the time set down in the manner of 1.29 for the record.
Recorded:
3.58
